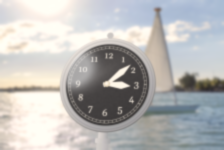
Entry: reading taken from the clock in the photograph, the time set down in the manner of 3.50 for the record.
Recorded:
3.08
